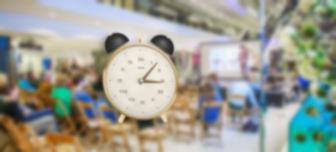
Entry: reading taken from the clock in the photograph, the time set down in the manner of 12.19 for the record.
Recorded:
3.07
